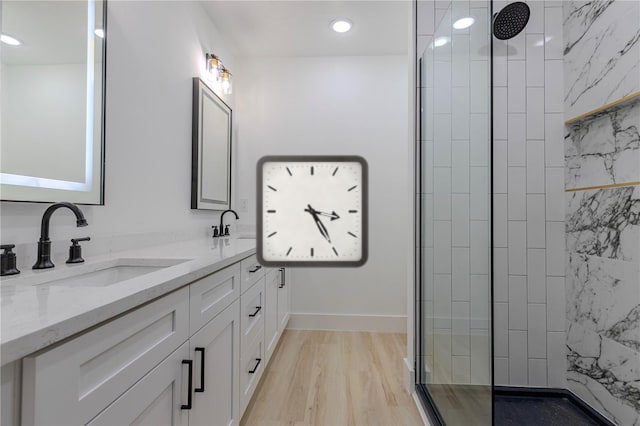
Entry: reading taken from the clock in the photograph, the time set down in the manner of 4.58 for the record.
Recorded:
3.25
